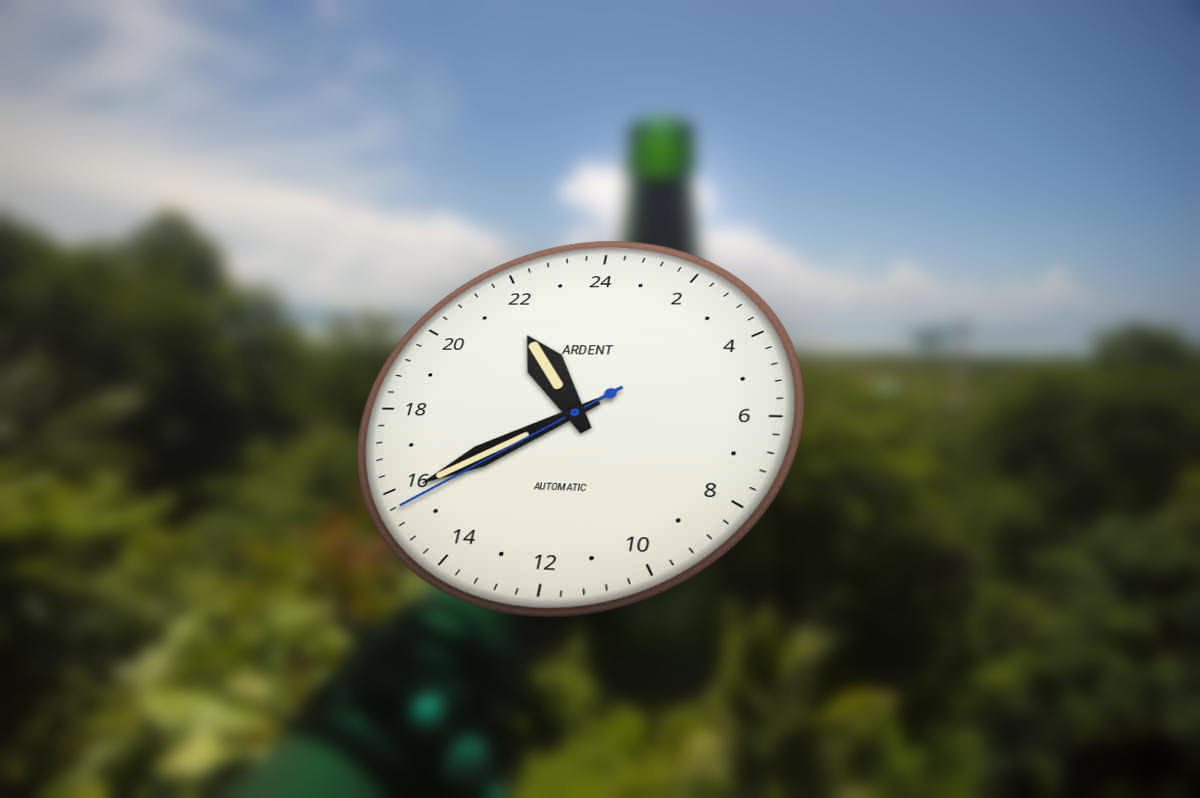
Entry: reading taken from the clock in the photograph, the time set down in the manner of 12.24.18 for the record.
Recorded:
21.39.39
